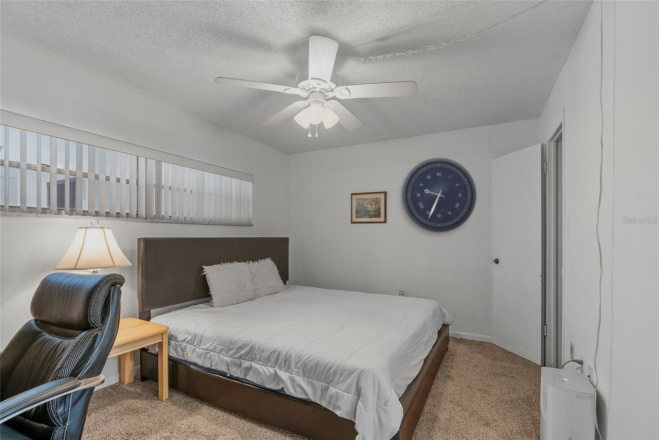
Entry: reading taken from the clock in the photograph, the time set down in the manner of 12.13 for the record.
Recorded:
9.34
